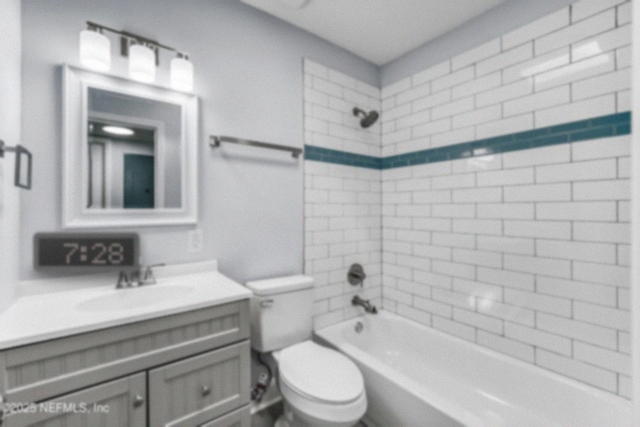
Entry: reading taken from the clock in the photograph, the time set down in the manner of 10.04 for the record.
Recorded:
7.28
